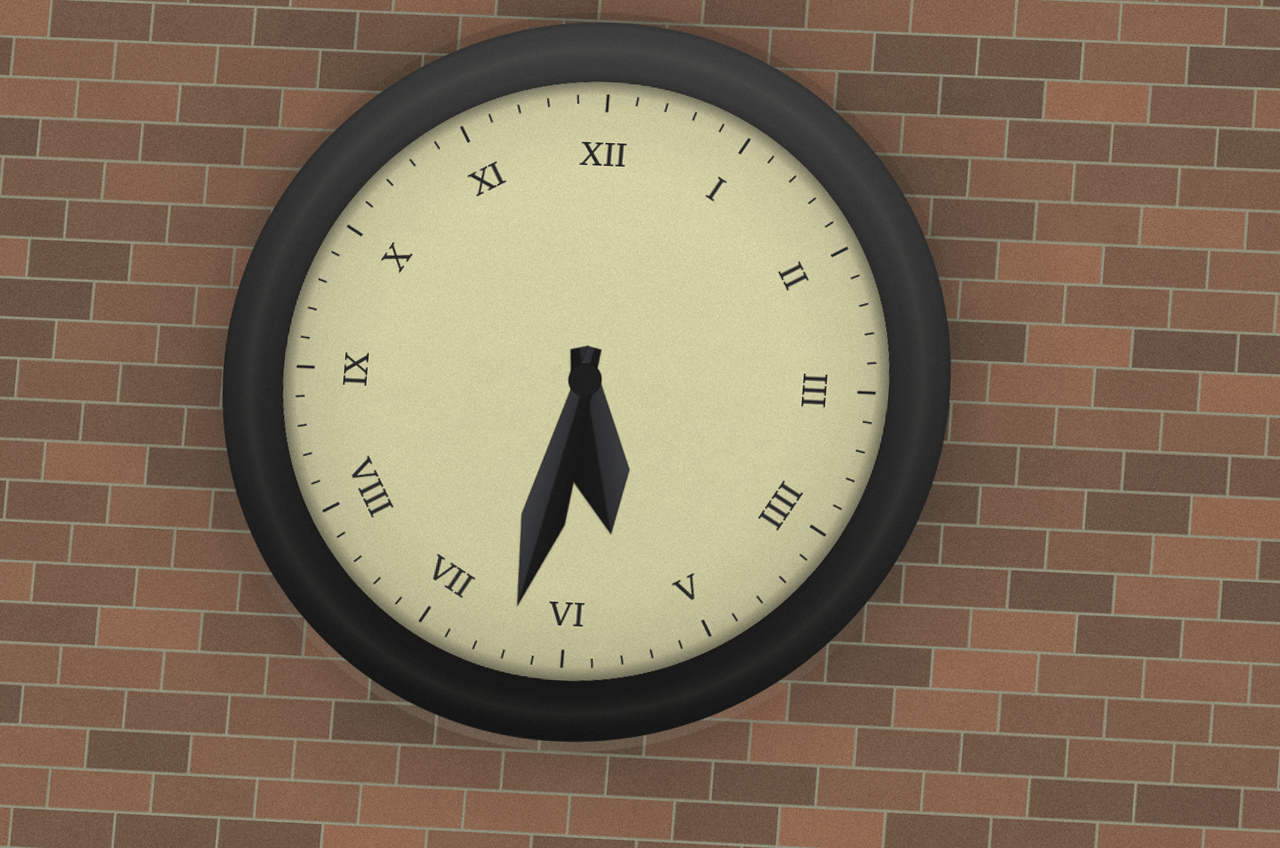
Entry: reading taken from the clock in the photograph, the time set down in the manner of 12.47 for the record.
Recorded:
5.32
